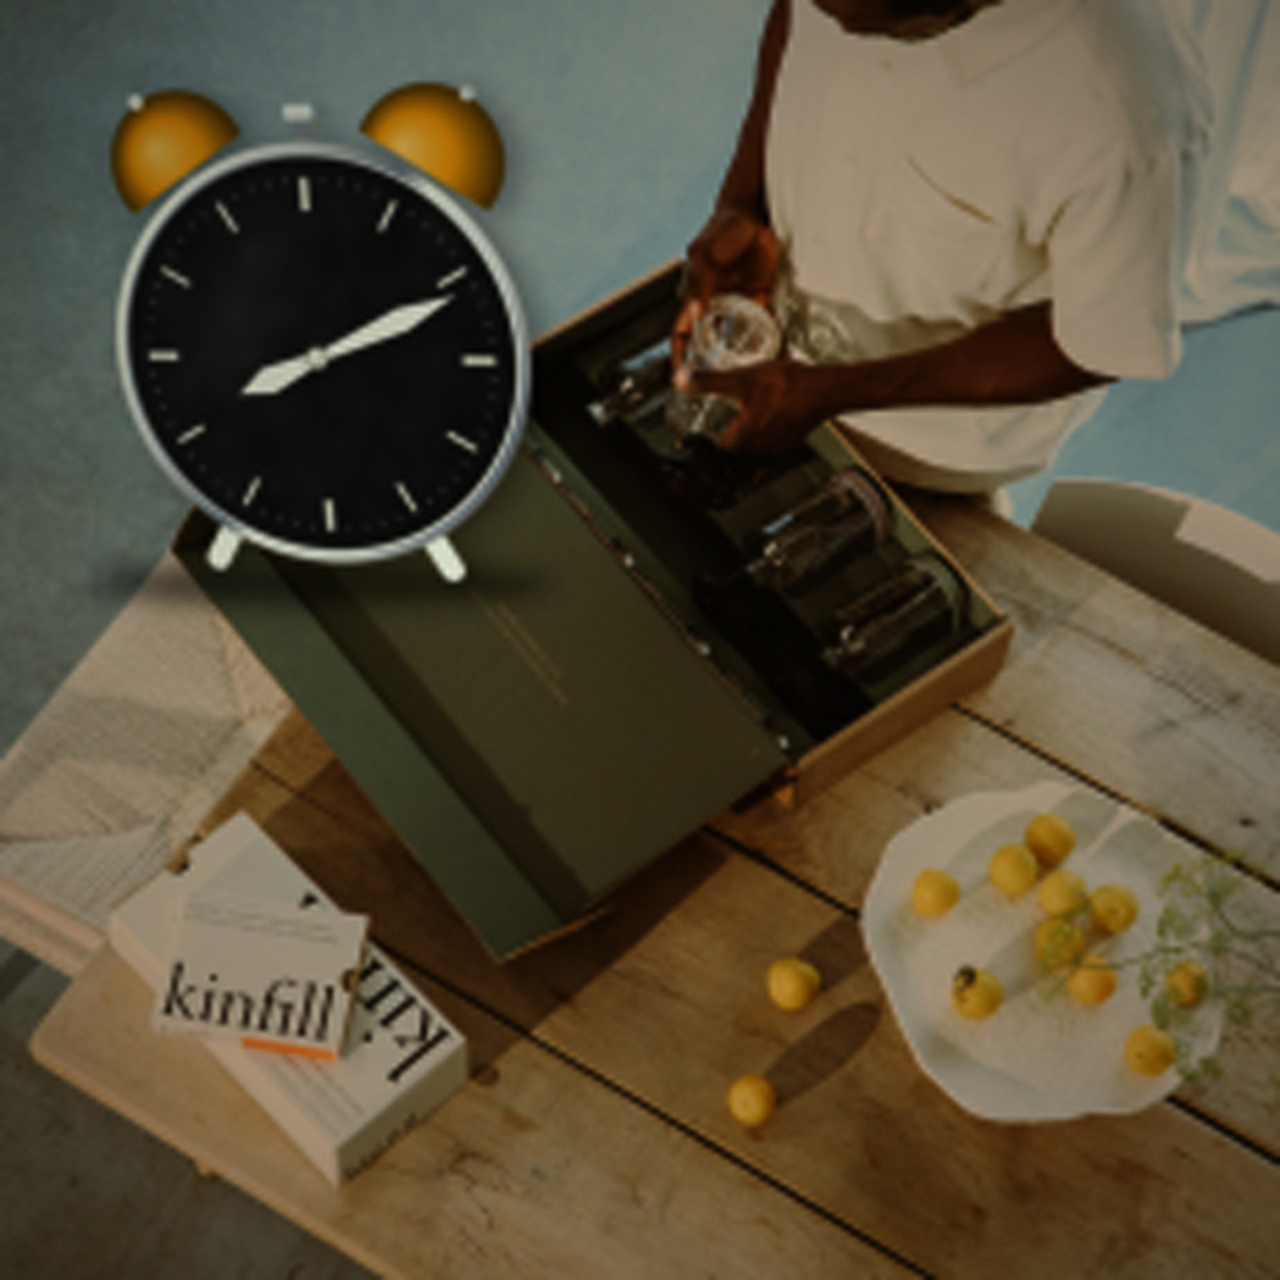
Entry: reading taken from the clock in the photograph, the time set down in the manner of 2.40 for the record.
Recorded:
8.11
